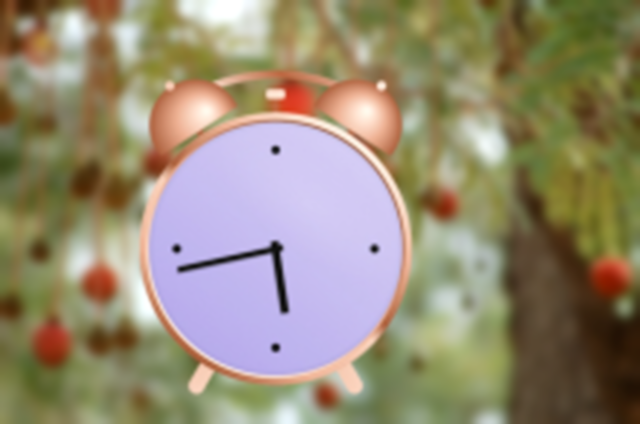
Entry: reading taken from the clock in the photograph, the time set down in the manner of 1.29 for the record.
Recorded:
5.43
